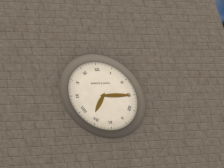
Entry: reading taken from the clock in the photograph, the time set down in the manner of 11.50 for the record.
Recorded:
7.15
